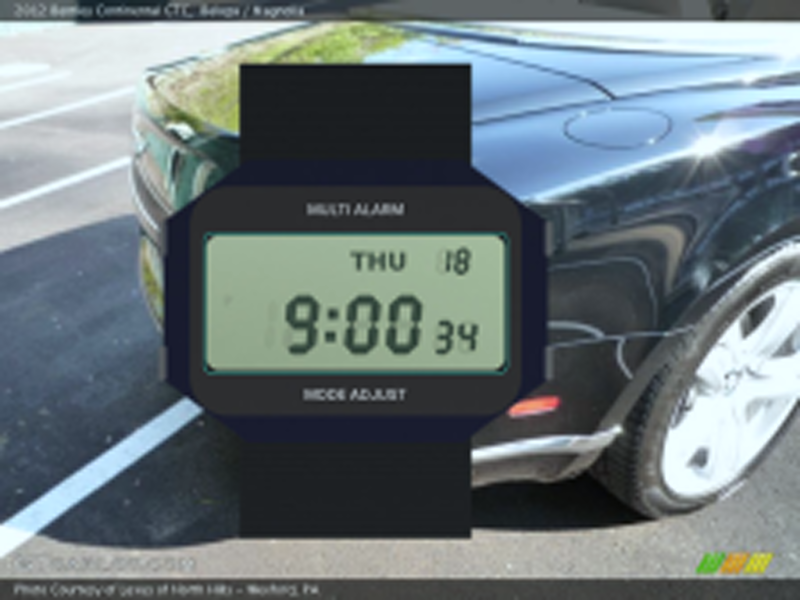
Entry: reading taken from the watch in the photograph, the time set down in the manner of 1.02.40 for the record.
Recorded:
9.00.34
